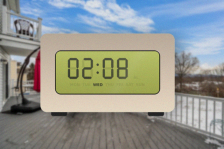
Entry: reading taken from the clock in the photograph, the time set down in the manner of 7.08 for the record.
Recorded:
2.08
